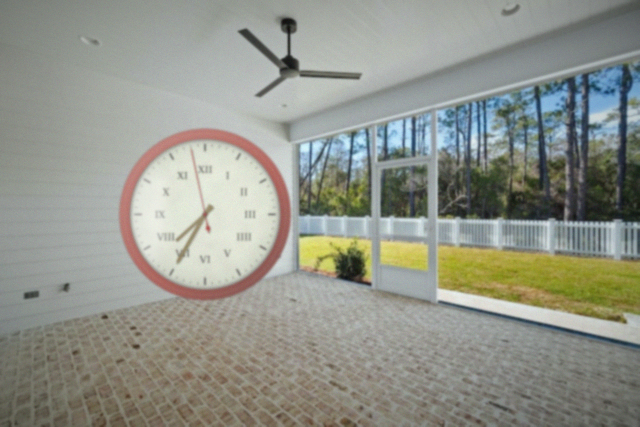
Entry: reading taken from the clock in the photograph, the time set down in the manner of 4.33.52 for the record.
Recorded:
7.34.58
